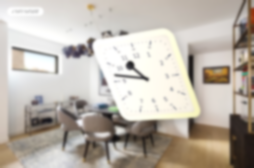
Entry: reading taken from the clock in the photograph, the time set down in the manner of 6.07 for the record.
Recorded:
10.47
